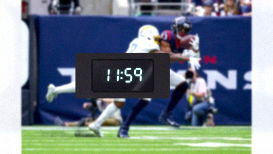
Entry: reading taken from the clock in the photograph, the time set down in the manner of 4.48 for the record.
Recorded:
11.59
